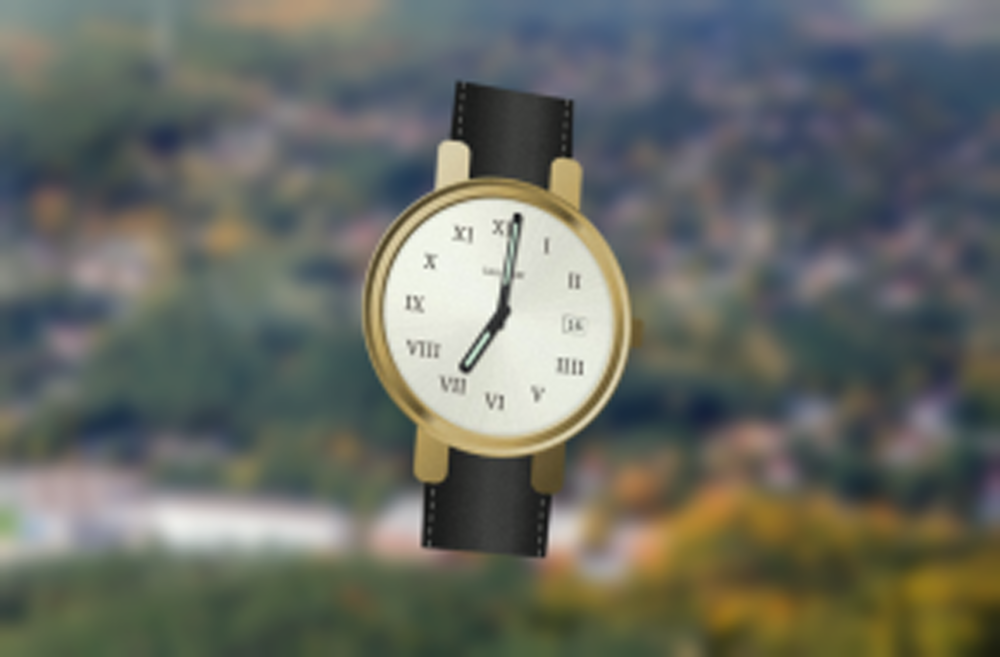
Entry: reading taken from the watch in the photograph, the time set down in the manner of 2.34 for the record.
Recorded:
7.01
